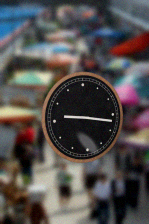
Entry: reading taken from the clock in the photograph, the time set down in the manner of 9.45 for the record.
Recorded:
9.17
